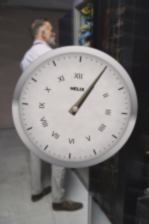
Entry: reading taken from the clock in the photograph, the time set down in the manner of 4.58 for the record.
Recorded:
1.05
